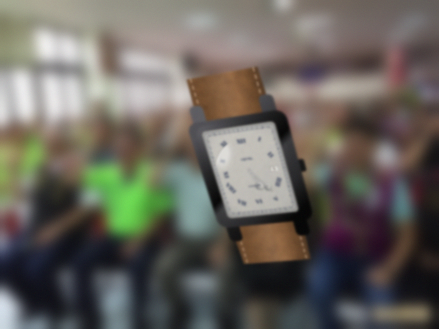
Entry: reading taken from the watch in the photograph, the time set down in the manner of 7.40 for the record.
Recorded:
5.24
